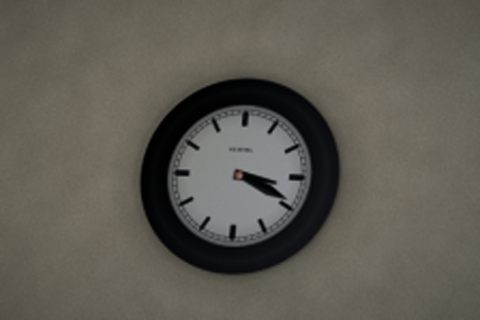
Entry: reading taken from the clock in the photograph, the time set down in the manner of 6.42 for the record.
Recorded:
3.19
